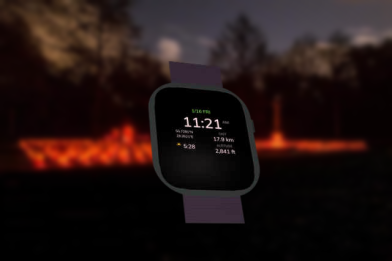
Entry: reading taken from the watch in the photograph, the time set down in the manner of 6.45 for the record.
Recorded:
11.21
